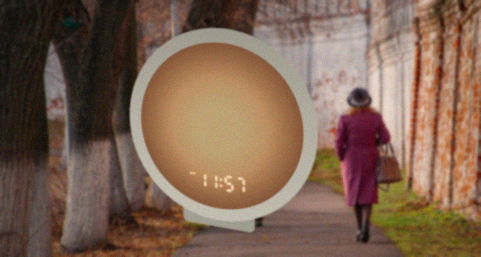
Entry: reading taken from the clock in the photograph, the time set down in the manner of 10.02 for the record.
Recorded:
11.57
